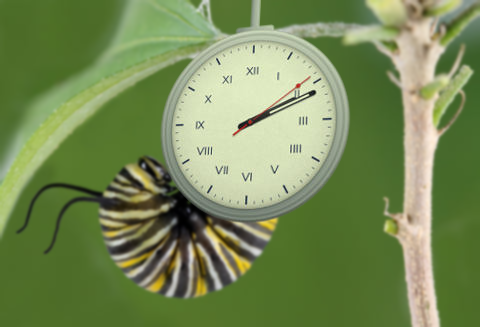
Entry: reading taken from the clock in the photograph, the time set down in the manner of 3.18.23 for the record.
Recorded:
2.11.09
